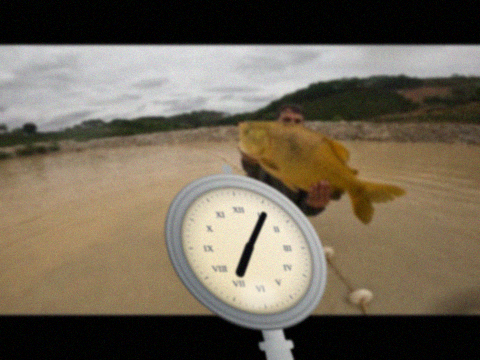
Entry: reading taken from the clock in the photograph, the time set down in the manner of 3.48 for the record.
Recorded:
7.06
